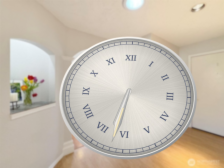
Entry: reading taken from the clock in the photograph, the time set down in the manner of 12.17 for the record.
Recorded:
6.32
